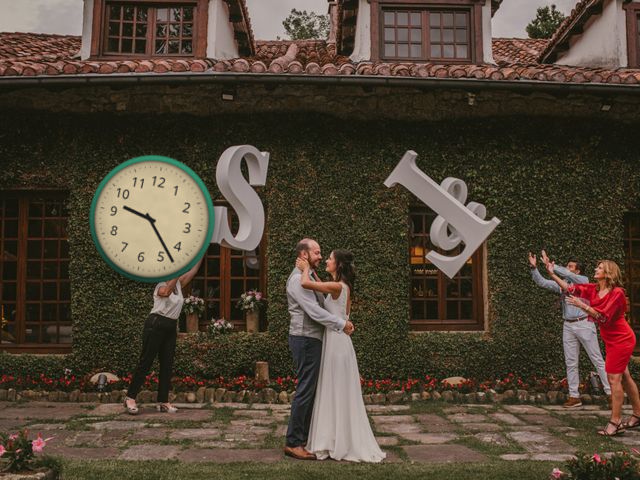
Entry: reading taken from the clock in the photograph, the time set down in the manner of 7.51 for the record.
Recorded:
9.23
